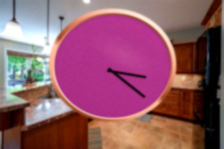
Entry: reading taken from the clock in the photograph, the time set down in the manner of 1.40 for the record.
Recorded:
3.22
